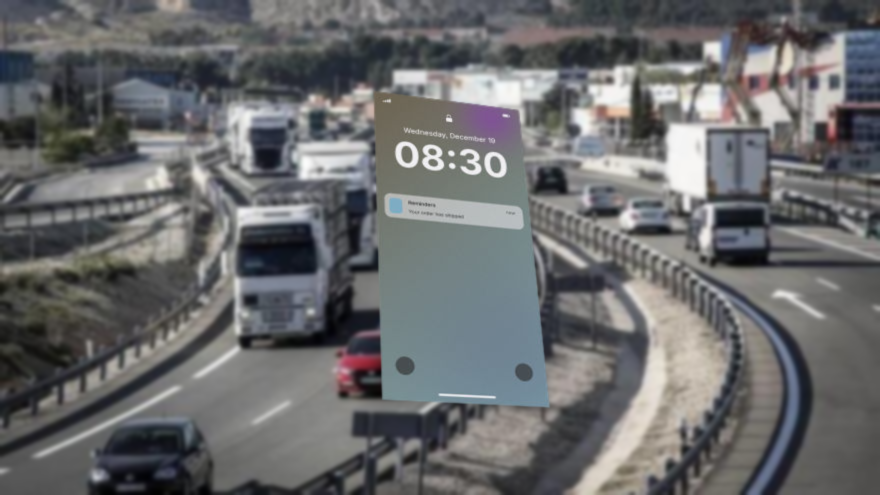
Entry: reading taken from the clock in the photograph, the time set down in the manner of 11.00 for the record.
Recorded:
8.30
